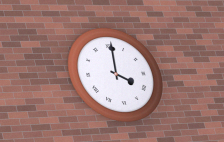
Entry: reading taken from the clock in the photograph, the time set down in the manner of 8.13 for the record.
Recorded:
4.01
